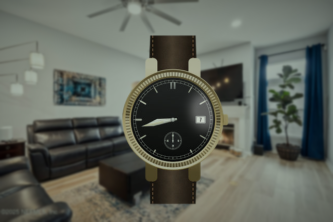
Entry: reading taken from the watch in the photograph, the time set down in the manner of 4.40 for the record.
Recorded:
8.43
